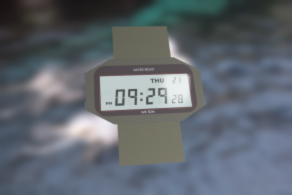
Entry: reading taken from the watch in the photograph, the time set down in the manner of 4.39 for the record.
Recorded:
9.29
